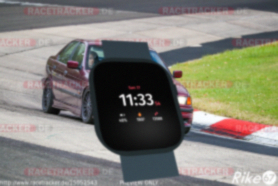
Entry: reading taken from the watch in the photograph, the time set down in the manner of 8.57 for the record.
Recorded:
11.33
